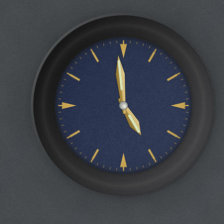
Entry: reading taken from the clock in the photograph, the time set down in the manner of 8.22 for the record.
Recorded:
4.59
